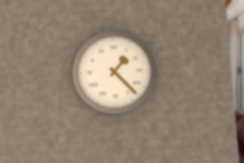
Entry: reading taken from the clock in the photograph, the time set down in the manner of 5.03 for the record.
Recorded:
1.23
